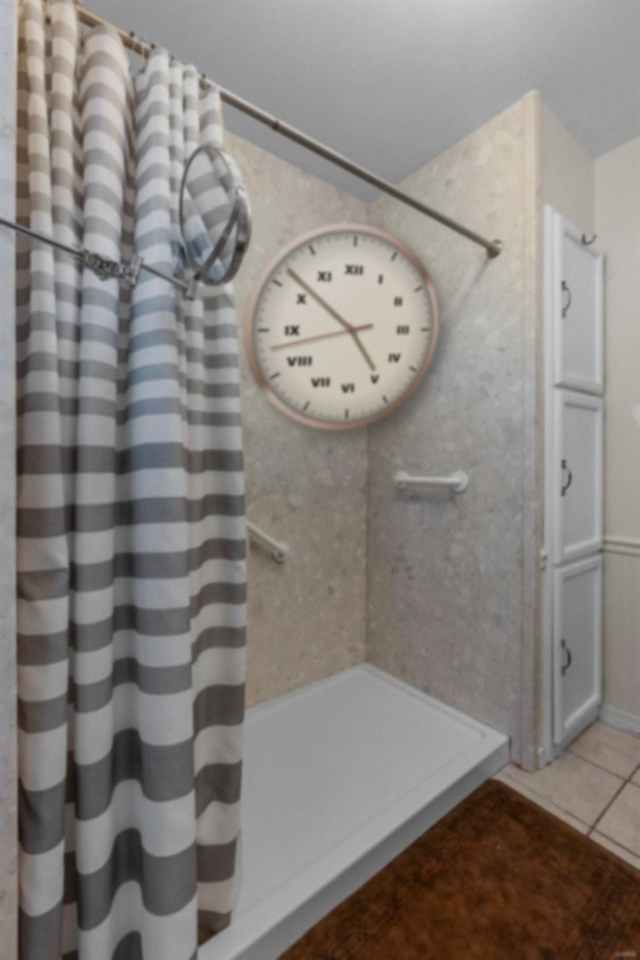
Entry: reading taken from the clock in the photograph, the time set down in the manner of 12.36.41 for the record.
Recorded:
4.51.43
